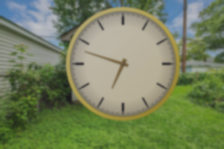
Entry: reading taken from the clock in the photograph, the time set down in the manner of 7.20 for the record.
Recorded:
6.48
